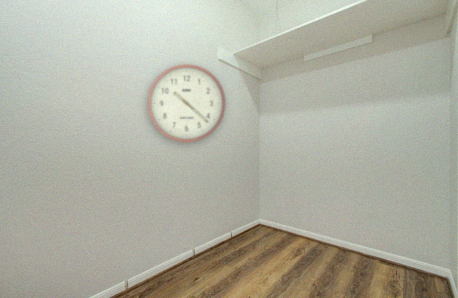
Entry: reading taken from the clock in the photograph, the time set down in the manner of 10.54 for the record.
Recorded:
10.22
